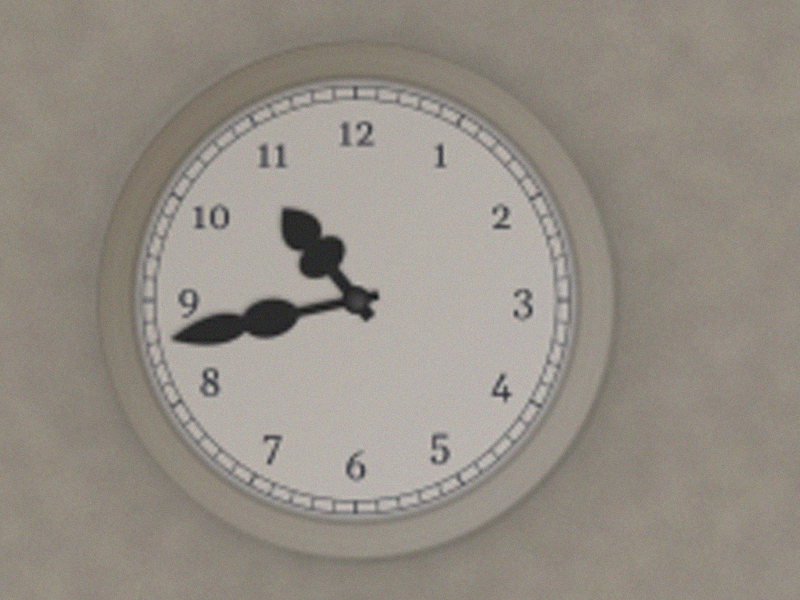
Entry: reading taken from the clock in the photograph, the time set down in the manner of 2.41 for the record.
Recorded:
10.43
